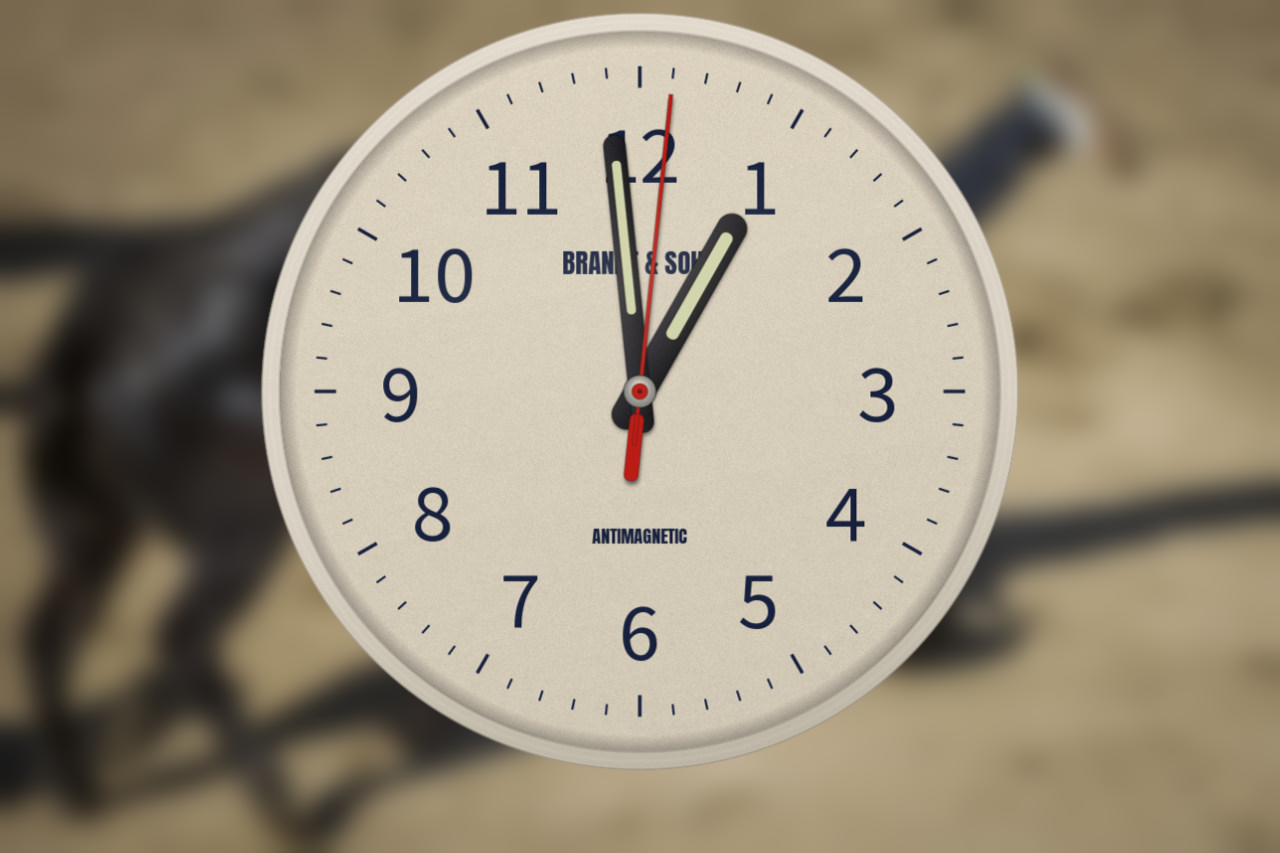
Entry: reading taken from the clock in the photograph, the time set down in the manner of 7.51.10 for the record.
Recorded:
12.59.01
